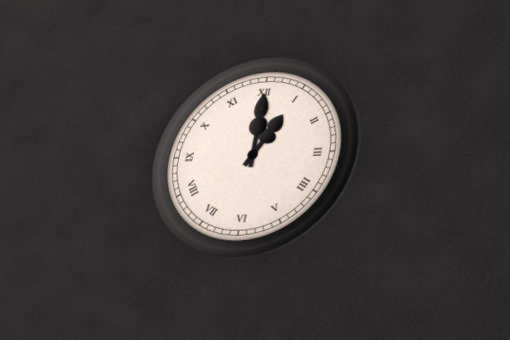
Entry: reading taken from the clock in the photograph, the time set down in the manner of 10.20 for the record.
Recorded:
1.00
